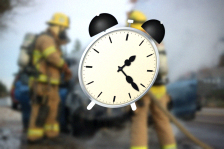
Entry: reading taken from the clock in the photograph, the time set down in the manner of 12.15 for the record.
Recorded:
1.22
